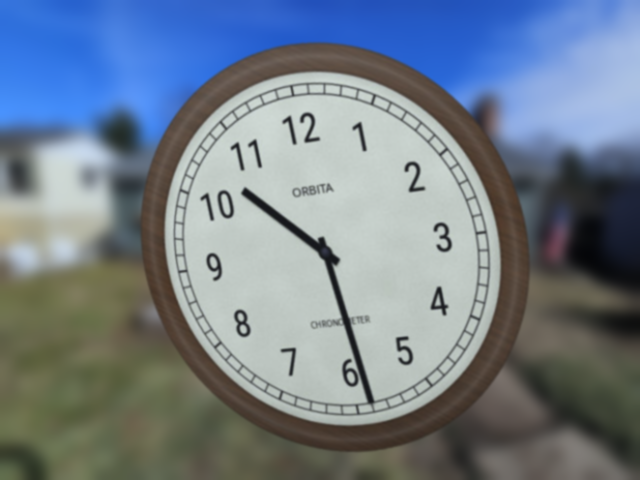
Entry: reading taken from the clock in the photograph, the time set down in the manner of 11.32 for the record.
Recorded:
10.29
